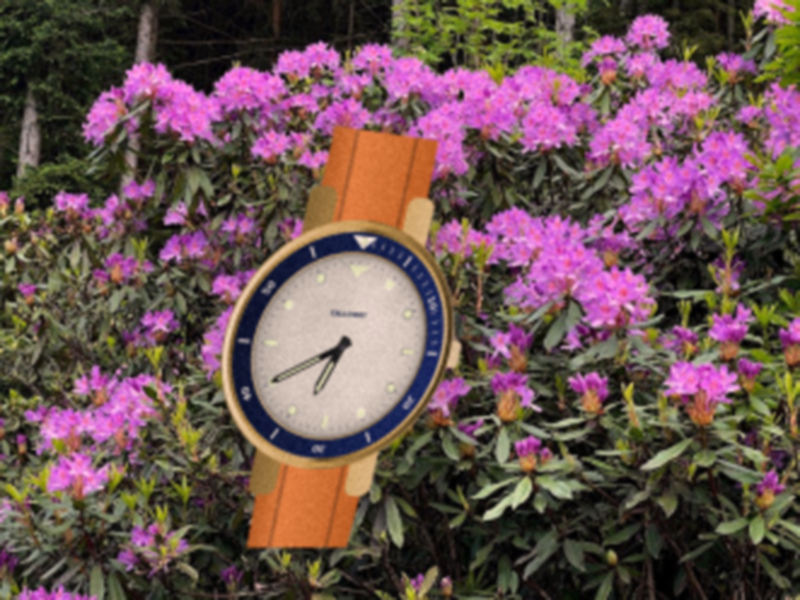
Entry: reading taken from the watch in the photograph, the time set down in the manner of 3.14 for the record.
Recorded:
6.40
